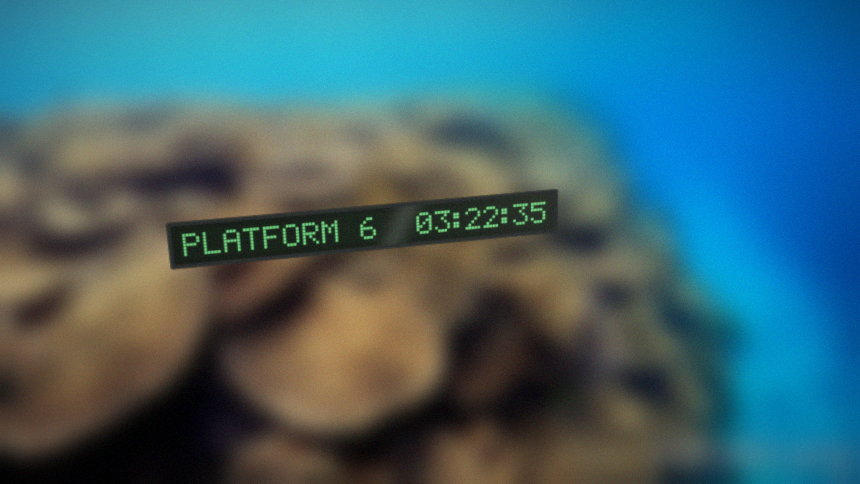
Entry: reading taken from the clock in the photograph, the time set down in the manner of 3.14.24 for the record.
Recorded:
3.22.35
